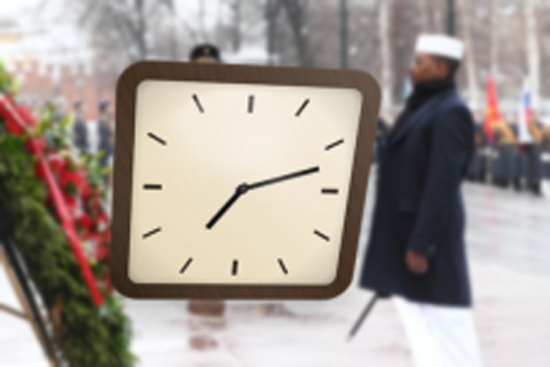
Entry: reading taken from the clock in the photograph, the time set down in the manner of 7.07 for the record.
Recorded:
7.12
